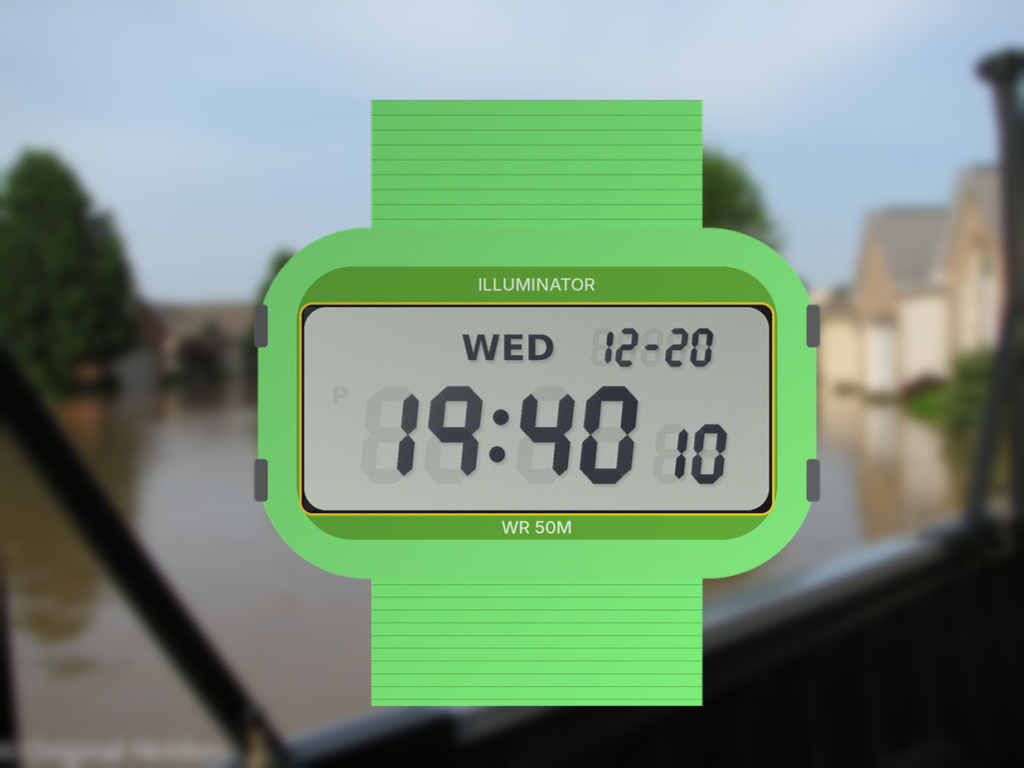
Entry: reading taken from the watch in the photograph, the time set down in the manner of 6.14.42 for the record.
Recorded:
19.40.10
